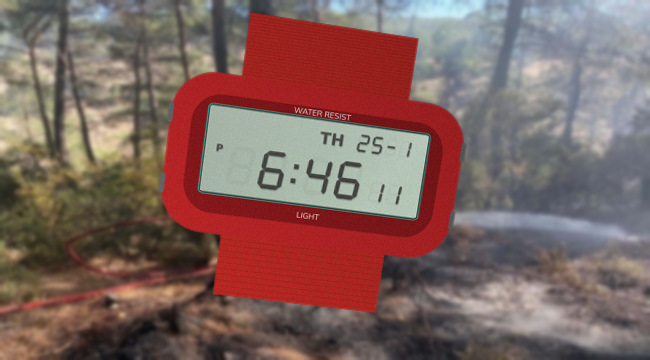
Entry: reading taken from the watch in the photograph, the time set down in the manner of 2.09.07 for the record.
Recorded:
6.46.11
